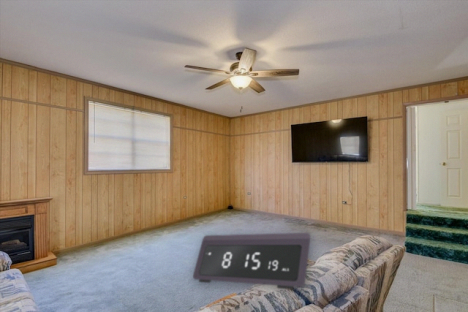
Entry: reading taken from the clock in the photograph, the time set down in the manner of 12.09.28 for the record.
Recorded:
8.15.19
